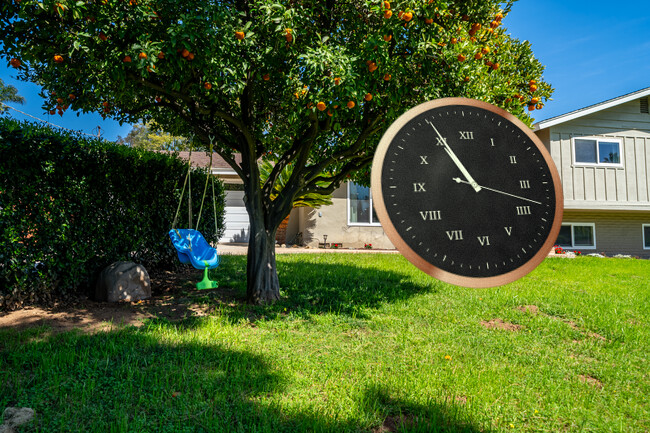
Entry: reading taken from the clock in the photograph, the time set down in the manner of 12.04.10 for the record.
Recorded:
10.55.18
